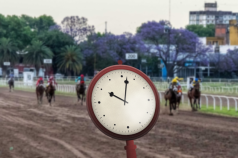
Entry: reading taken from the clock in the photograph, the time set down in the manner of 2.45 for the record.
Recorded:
10.02
